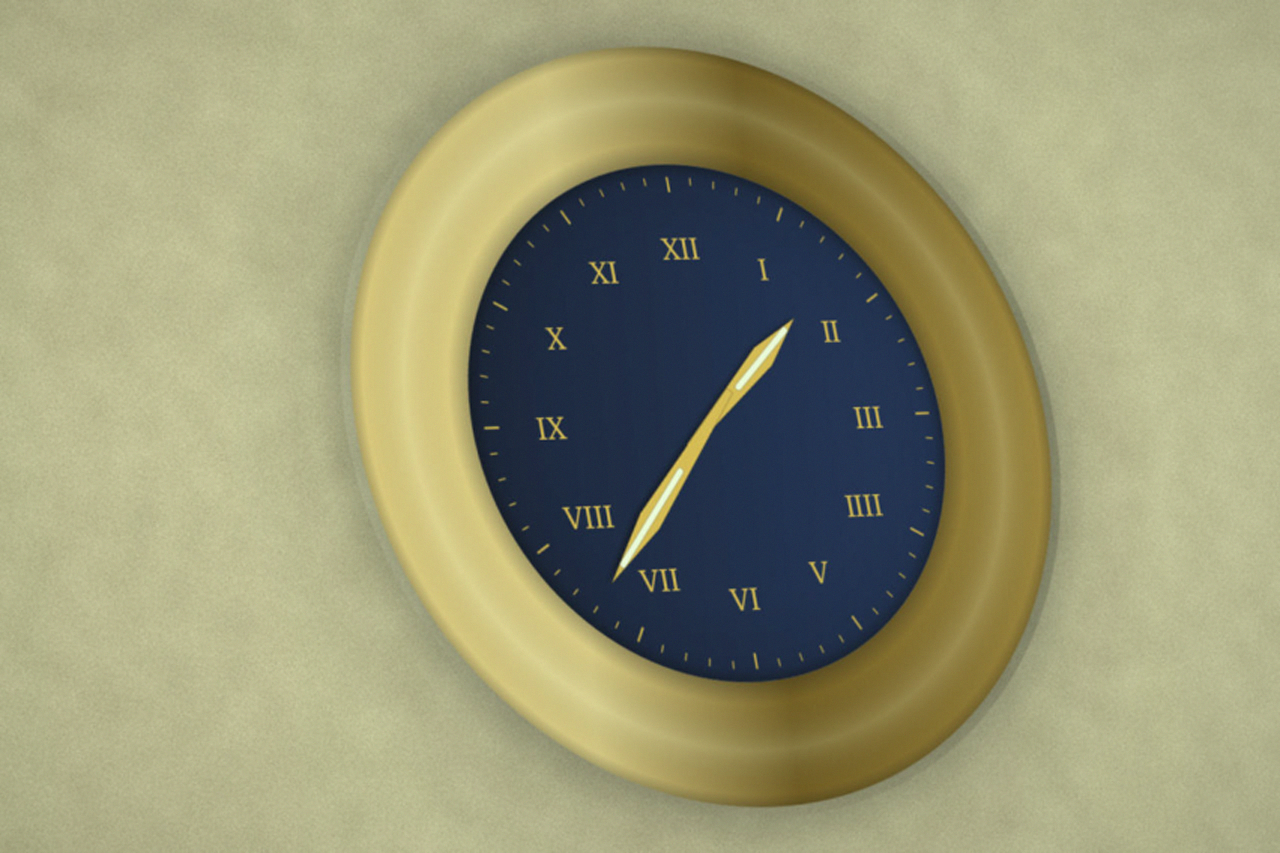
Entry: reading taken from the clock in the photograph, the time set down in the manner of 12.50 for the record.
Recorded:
1.37
